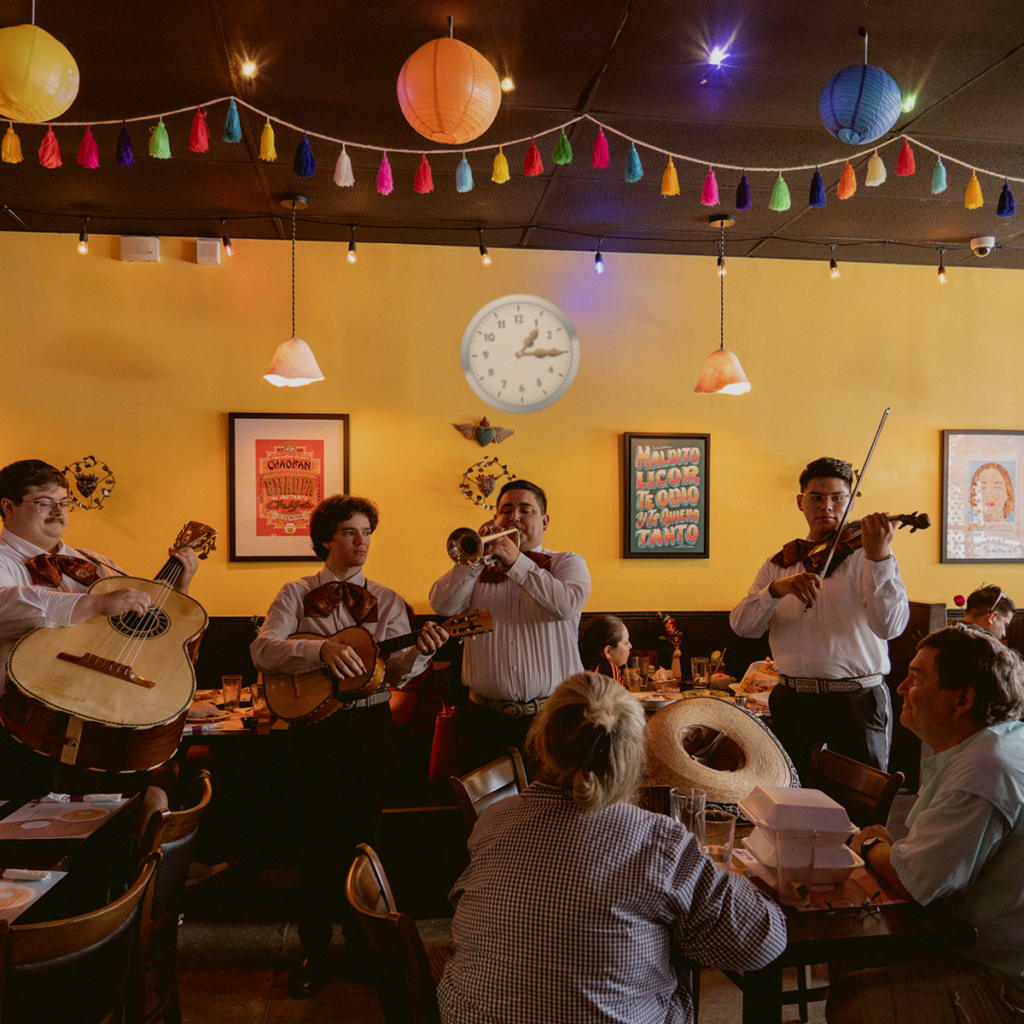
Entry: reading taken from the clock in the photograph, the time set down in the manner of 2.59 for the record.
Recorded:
1.15
